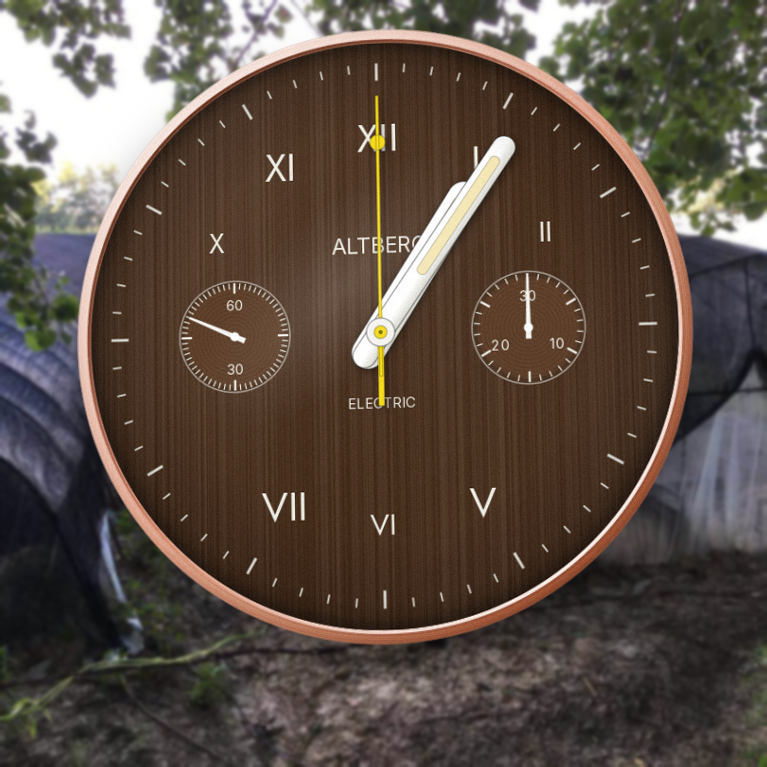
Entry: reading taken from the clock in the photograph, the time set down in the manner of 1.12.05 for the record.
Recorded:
1.05.49
